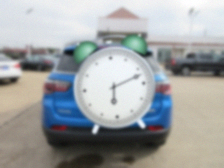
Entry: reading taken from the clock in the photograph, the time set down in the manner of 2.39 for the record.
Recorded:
6.12
